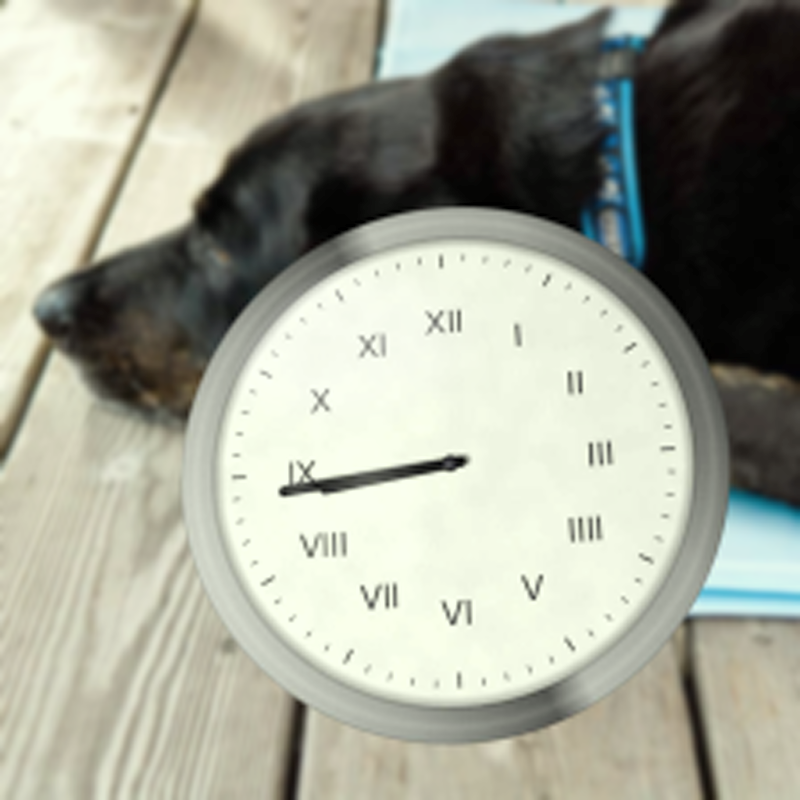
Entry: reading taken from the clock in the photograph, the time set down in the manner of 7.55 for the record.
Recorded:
8.44
